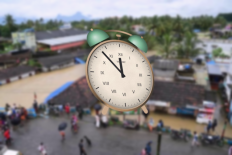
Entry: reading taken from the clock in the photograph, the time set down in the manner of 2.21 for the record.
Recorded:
11.53
